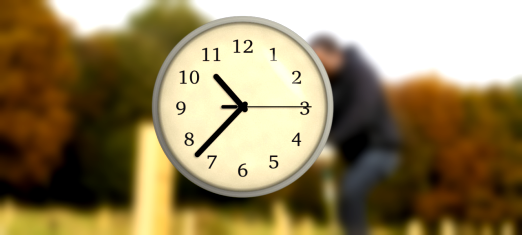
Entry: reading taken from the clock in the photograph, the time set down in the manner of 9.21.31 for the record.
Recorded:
10.37.15
